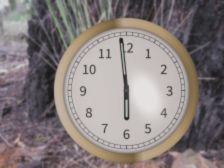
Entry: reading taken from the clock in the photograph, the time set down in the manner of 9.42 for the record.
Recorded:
5.59
